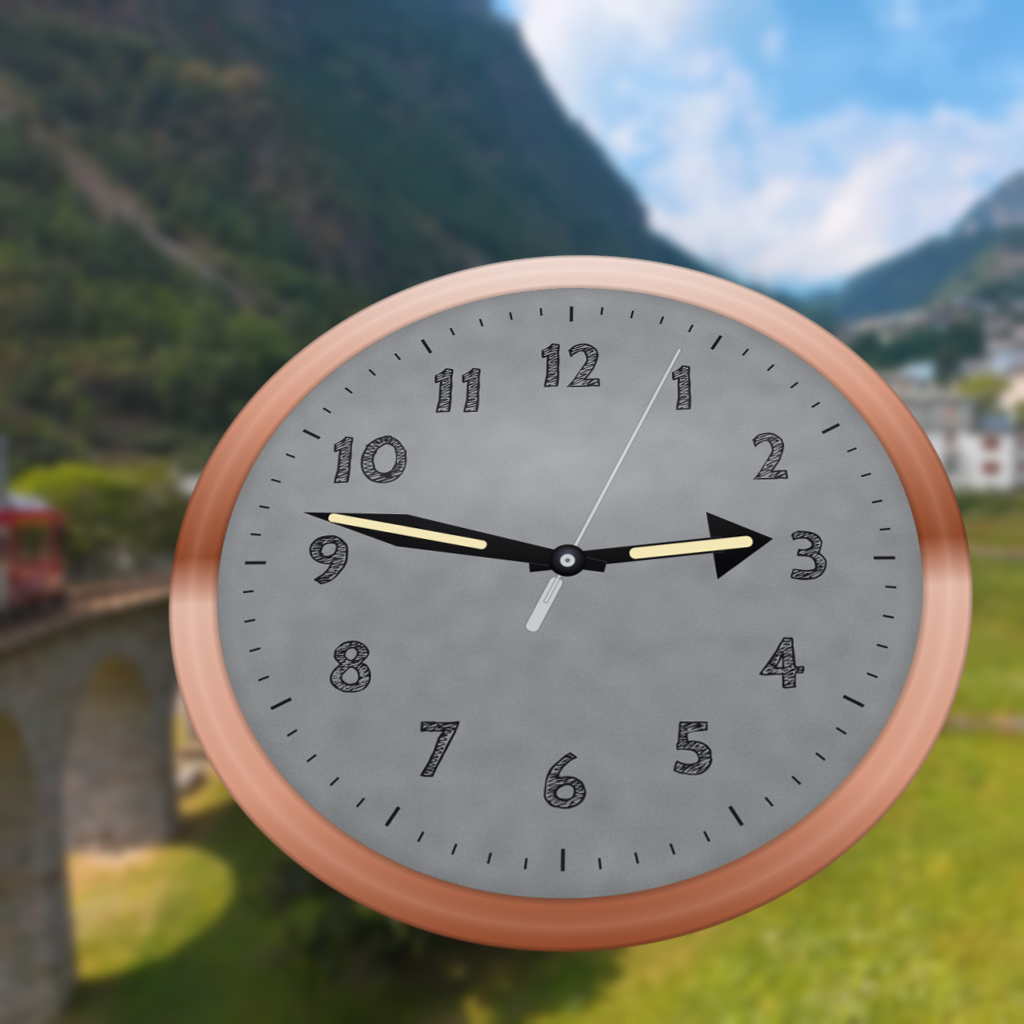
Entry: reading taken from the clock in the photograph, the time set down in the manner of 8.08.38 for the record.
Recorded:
2.47.04
